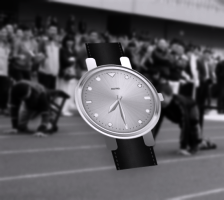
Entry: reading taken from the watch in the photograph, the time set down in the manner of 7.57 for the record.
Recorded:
7.30
